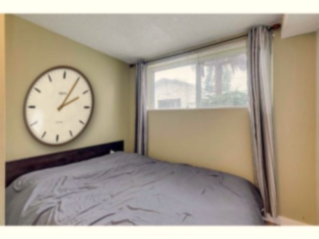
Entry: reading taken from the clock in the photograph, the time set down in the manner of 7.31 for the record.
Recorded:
2.05
